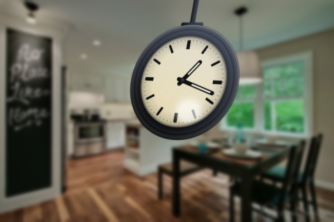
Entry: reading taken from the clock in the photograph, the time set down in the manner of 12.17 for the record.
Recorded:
1.18
